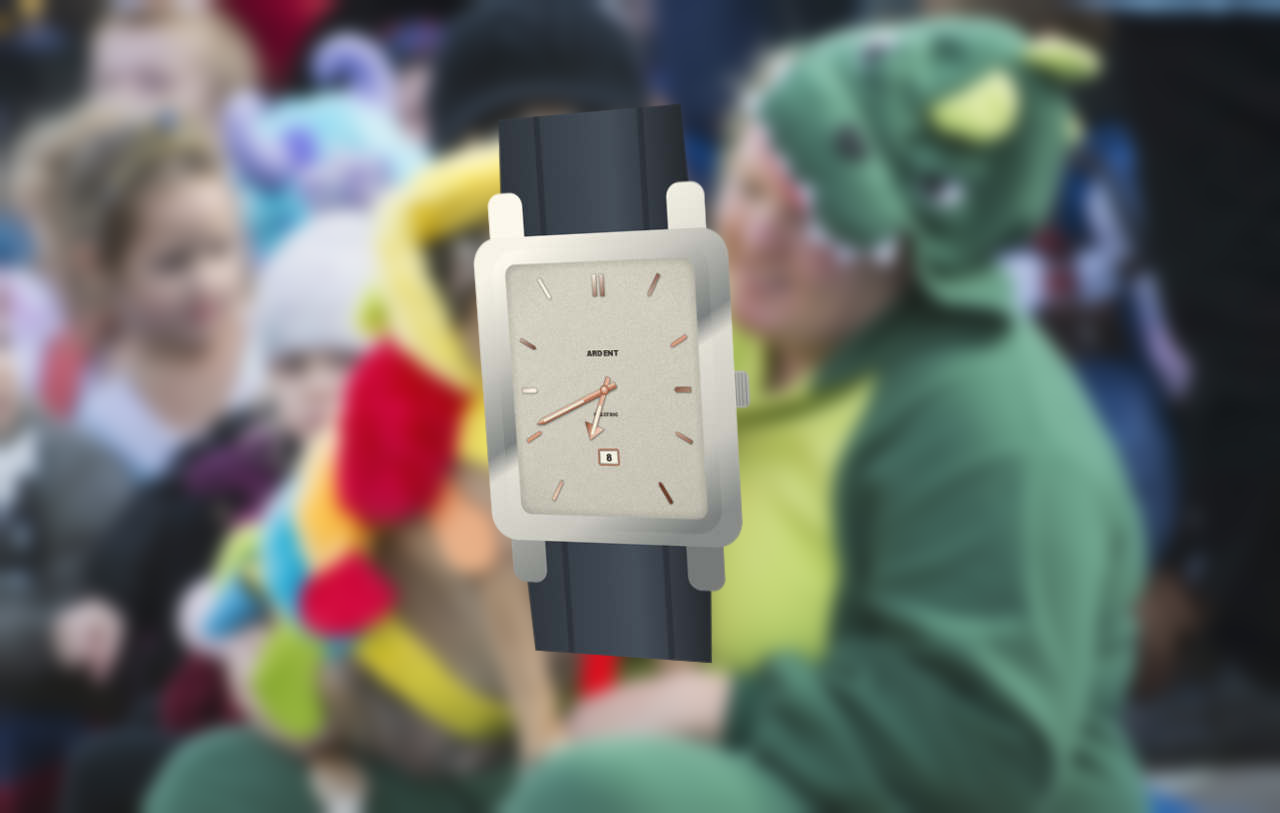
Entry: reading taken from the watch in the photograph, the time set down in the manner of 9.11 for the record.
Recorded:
6.41
